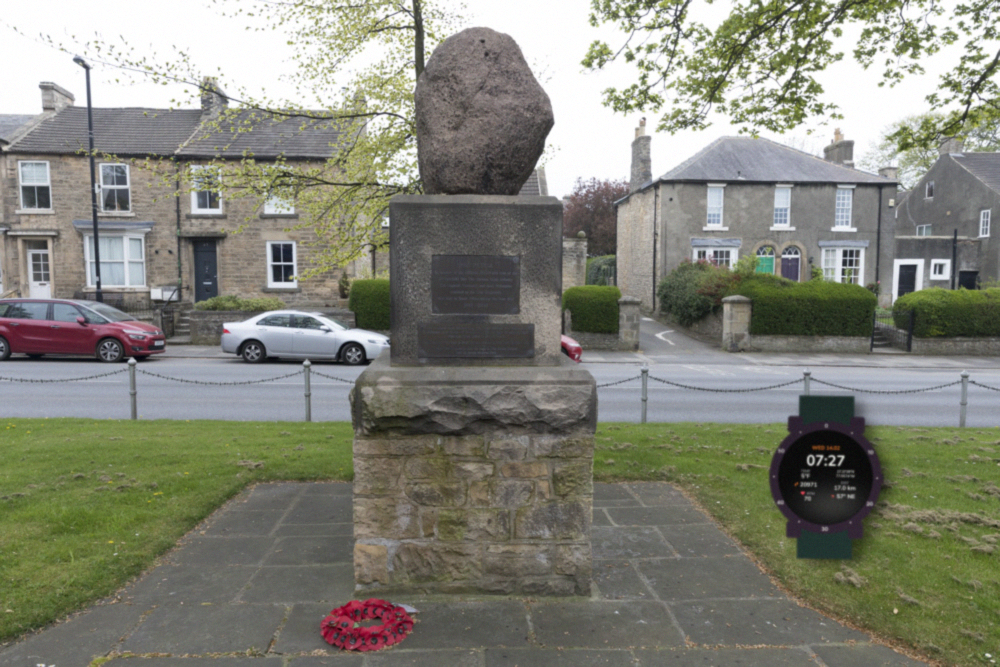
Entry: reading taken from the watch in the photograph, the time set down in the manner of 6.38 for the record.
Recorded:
7.27
